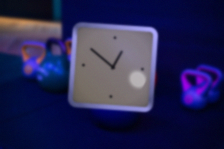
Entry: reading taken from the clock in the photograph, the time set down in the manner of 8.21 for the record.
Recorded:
12.51
